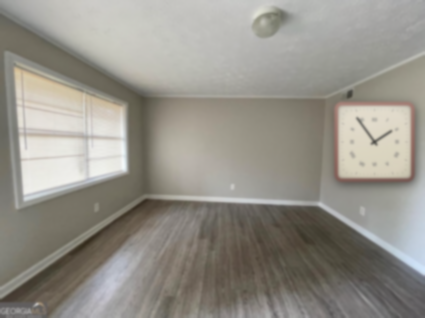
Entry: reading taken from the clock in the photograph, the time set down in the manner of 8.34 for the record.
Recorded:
1.54
